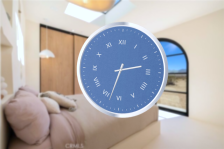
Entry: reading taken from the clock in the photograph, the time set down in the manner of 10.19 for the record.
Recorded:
2.33
